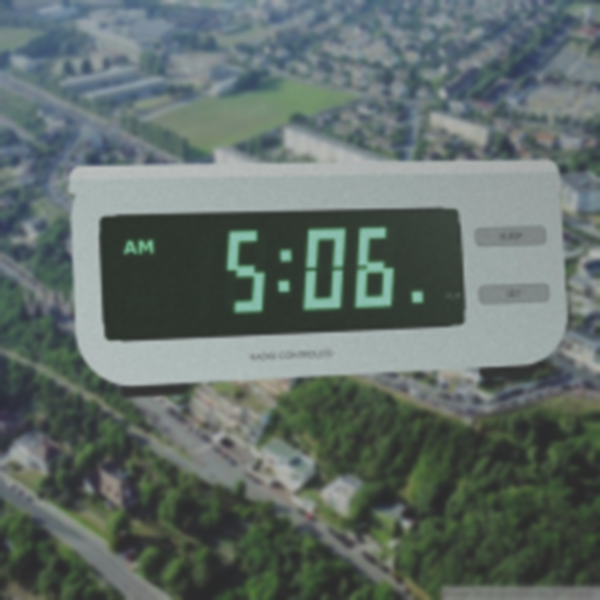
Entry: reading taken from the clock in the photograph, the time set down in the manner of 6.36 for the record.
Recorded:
5.06
